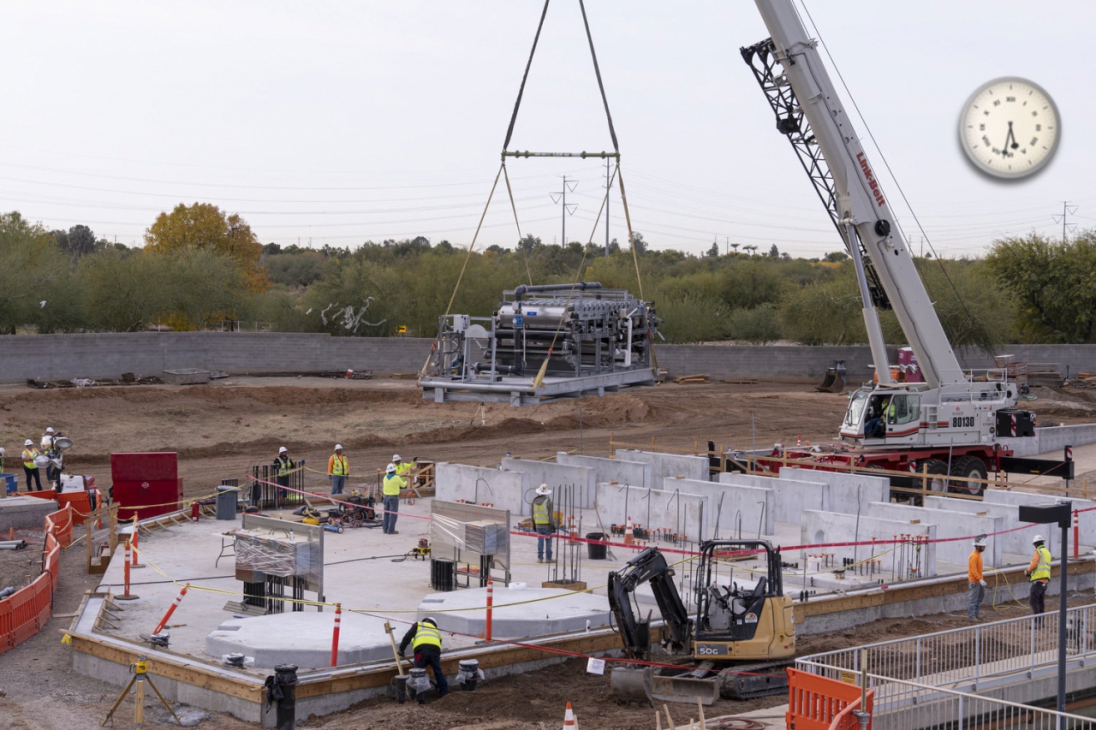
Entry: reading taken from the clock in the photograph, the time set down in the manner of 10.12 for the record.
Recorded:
5.32
